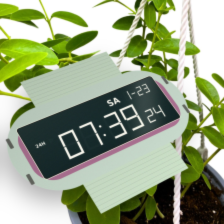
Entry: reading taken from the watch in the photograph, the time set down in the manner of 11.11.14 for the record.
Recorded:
7.39.24
